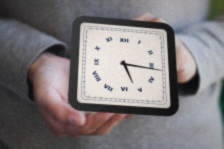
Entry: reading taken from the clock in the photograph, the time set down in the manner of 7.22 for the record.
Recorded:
5.16
